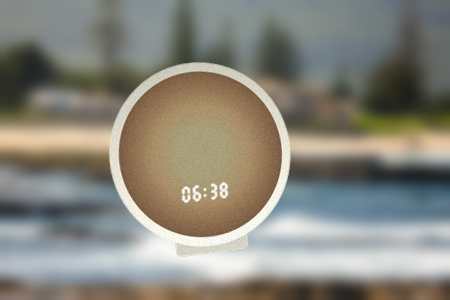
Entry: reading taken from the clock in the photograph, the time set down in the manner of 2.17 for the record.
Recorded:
6.38
